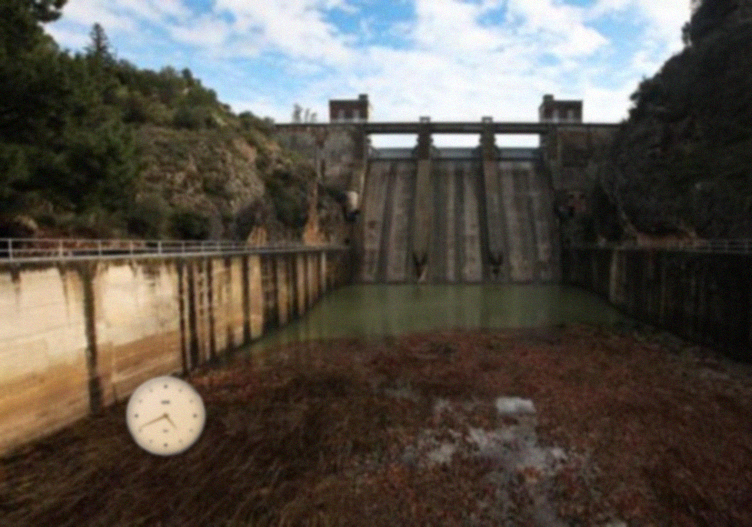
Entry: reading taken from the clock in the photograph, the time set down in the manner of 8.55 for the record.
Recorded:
4.41
